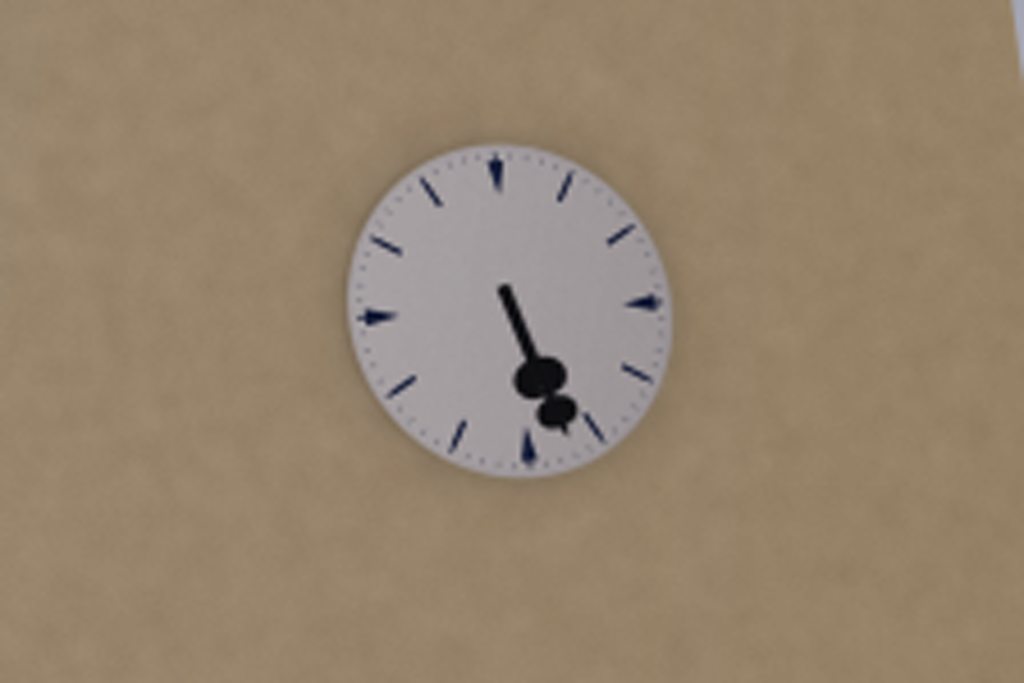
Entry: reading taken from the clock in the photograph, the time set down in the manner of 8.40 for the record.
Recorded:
5.27
